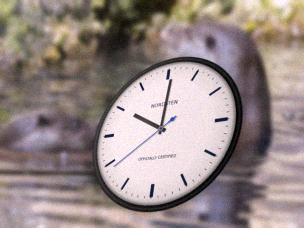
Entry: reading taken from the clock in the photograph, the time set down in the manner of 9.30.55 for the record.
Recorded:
10.00.39
